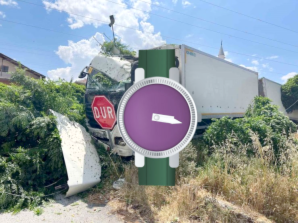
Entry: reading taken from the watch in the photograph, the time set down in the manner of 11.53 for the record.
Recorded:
3.17
